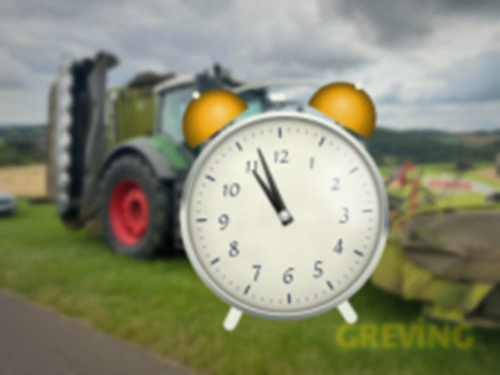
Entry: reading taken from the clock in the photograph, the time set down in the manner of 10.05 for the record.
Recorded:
10.57
